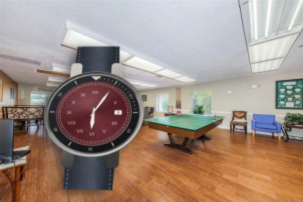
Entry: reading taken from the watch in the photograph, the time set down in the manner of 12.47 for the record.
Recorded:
6.05
